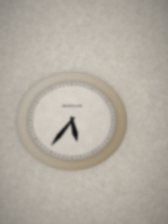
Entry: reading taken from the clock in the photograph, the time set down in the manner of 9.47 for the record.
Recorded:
5.36
